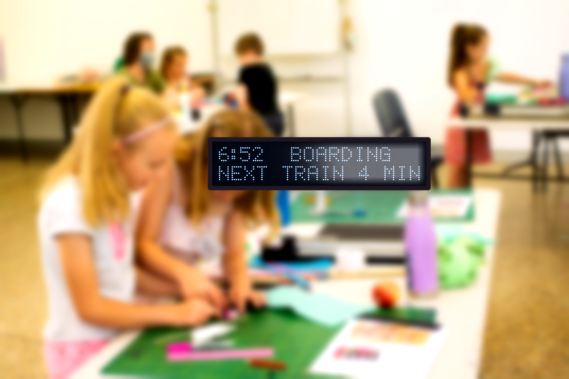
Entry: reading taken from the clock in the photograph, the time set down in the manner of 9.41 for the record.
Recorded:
6.52
